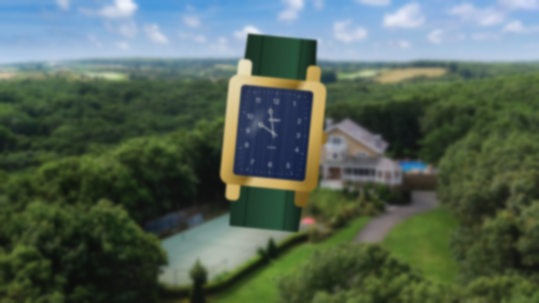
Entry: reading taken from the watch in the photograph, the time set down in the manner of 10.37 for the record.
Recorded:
9.58
